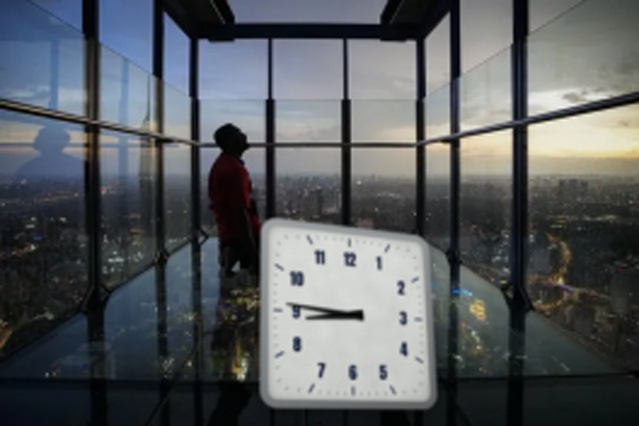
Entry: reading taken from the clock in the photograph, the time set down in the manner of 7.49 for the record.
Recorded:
8.46
